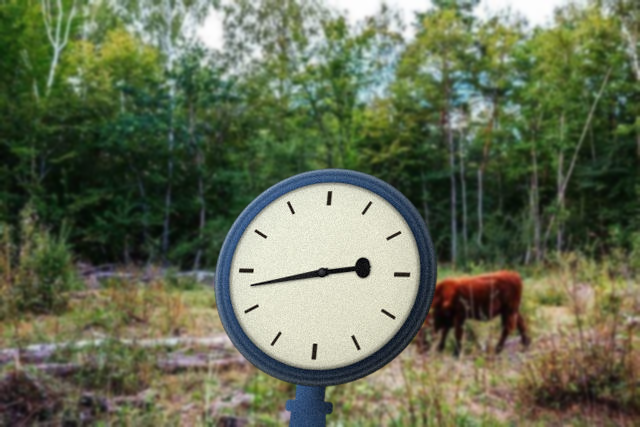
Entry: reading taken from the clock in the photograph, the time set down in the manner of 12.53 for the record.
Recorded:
2.43
